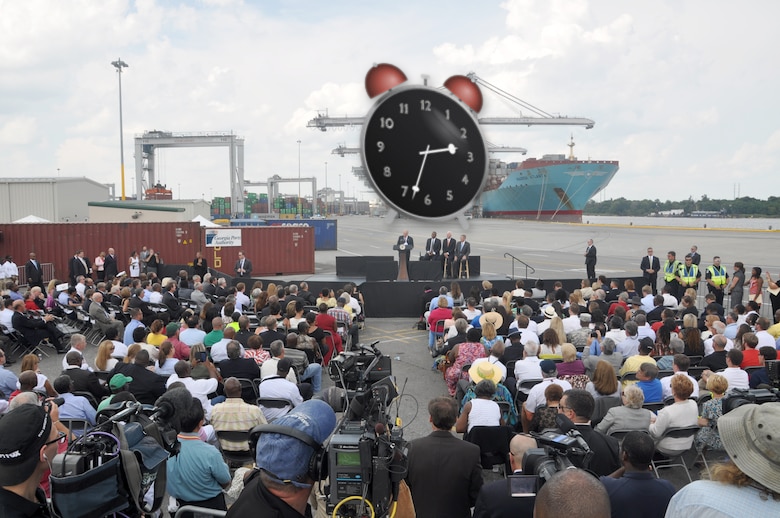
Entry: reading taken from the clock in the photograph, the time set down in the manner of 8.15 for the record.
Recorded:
2.33
